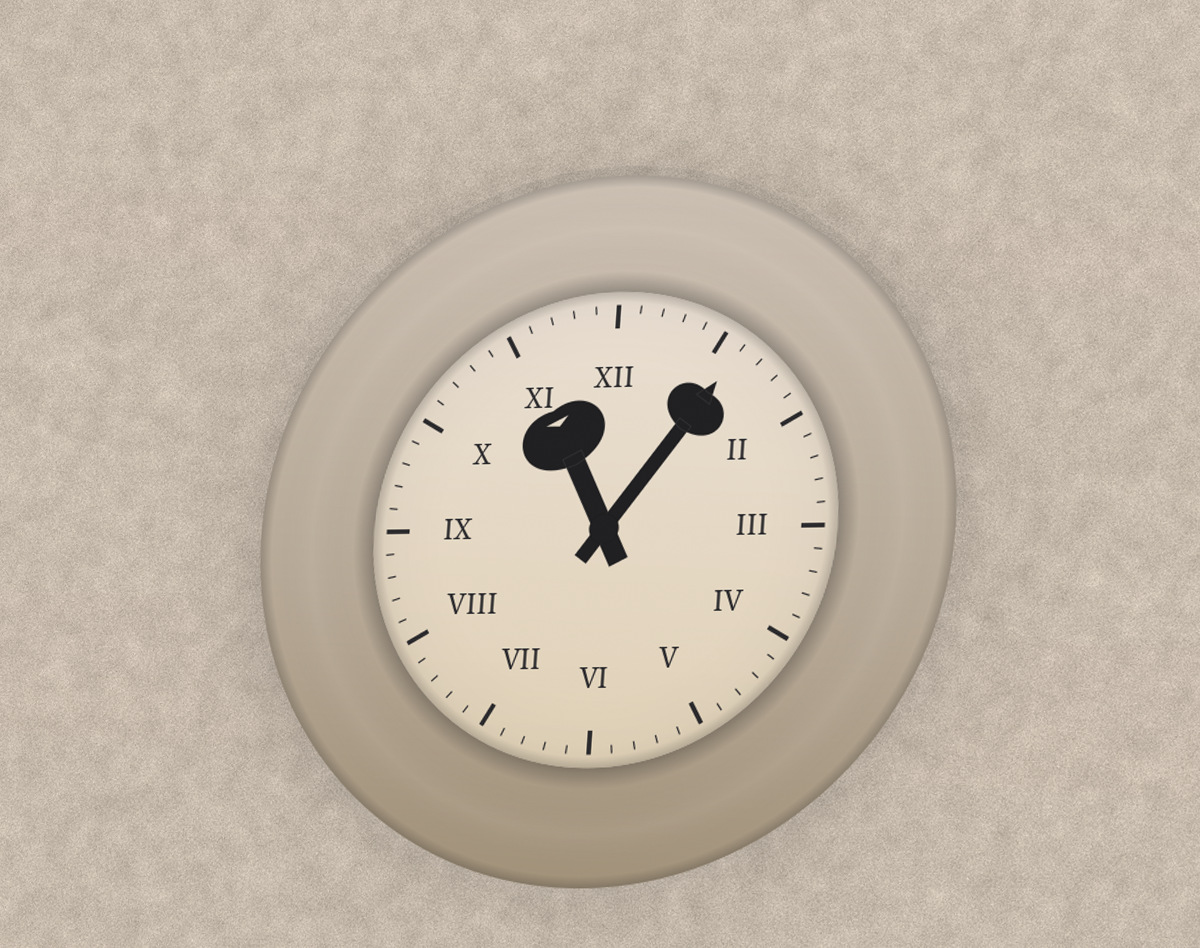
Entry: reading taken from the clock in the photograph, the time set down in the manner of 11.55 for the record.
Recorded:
11.06
